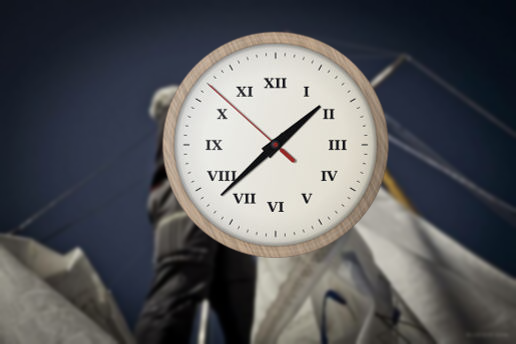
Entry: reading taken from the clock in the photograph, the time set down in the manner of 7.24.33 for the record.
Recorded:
1.37.52
